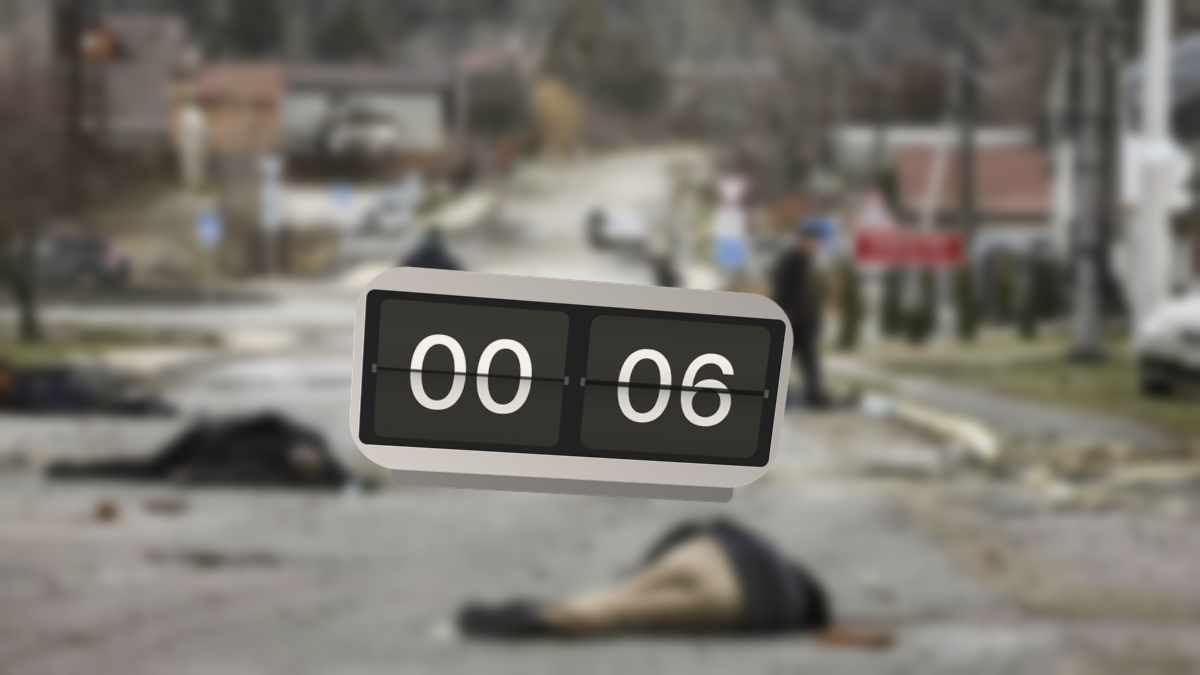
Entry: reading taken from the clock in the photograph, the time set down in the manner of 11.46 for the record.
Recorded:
0.06
